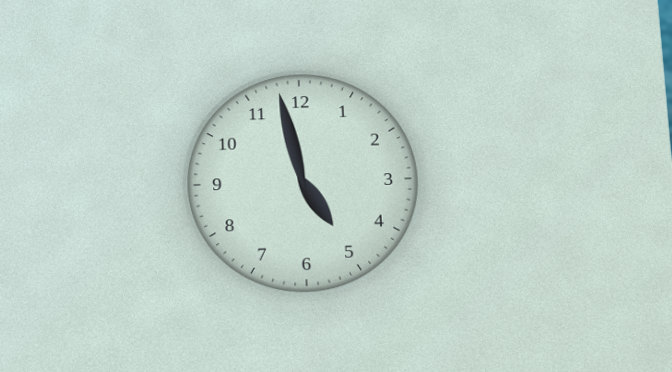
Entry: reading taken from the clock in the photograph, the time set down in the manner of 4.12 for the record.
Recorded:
4.58
